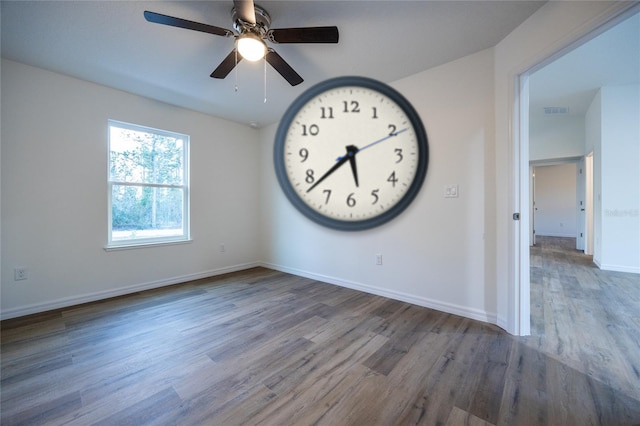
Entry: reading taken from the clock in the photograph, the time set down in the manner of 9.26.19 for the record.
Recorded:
5.38.11
